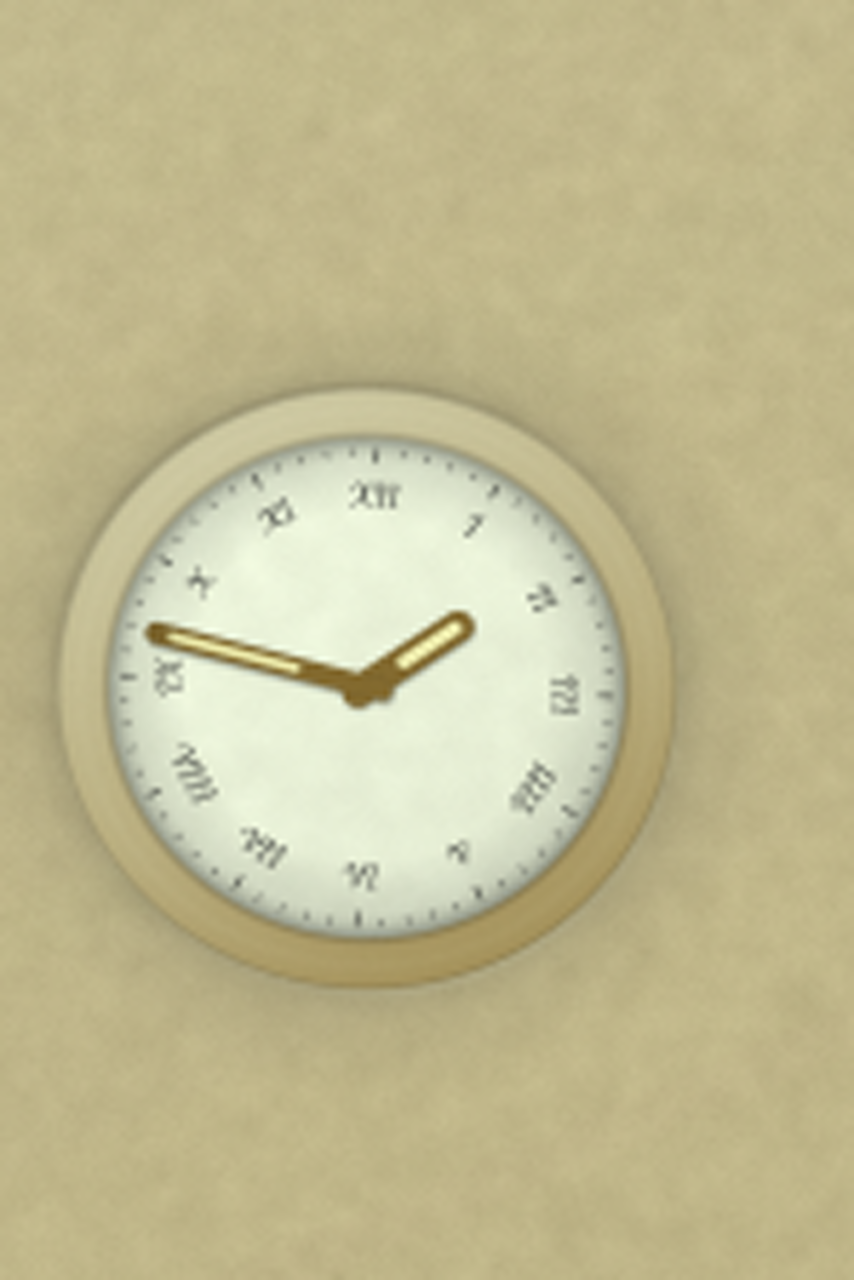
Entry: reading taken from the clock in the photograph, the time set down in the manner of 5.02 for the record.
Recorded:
1.47
